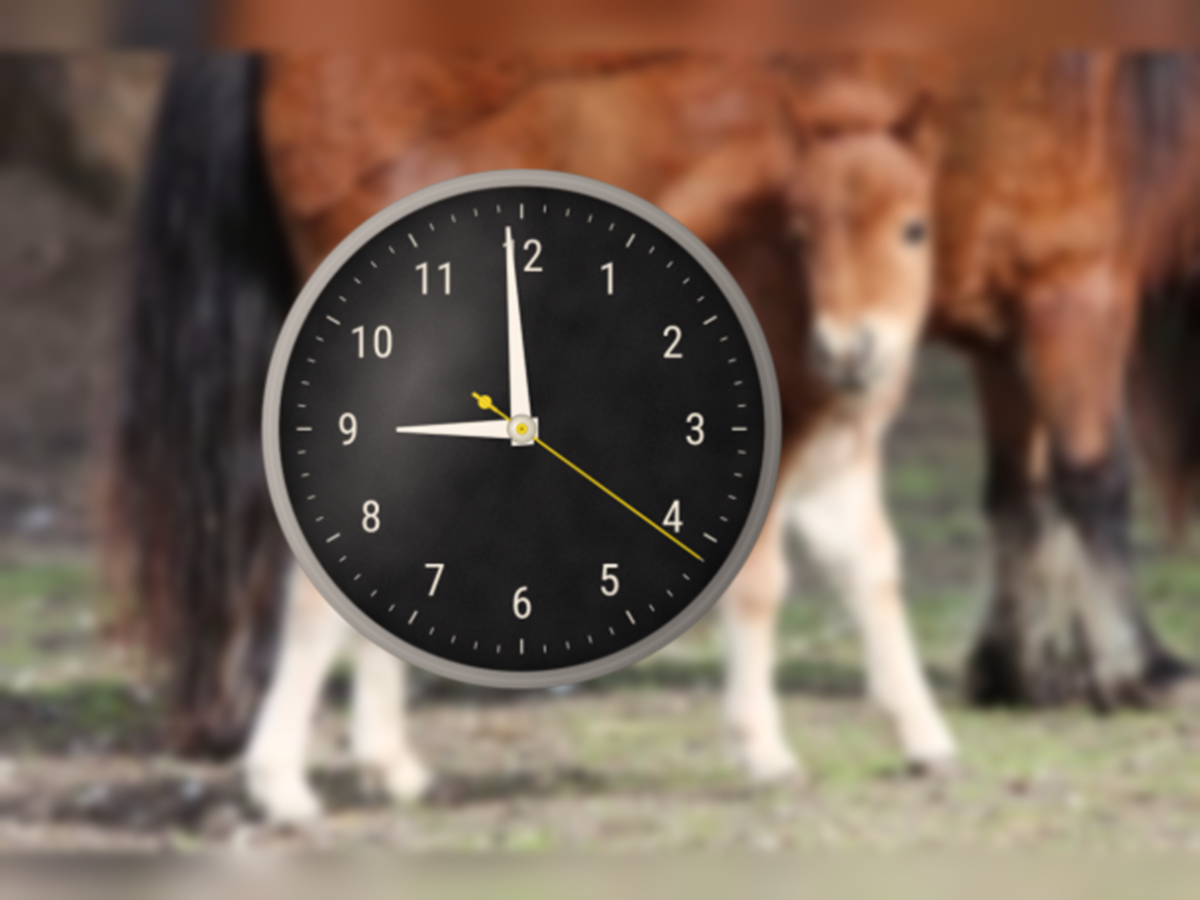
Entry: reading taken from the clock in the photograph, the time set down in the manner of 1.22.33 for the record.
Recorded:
8.59.21
